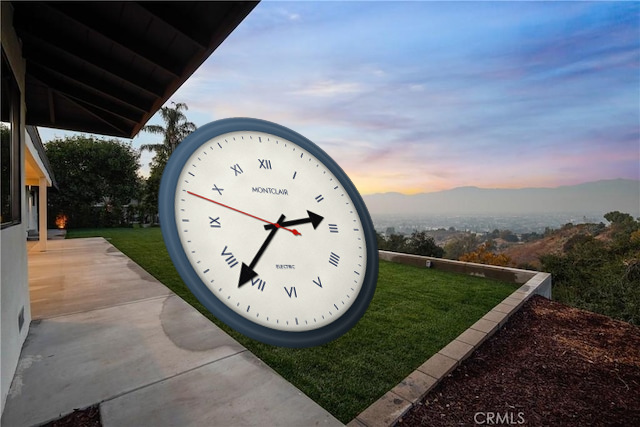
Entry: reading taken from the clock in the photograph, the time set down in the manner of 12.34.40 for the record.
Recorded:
2.36.48
